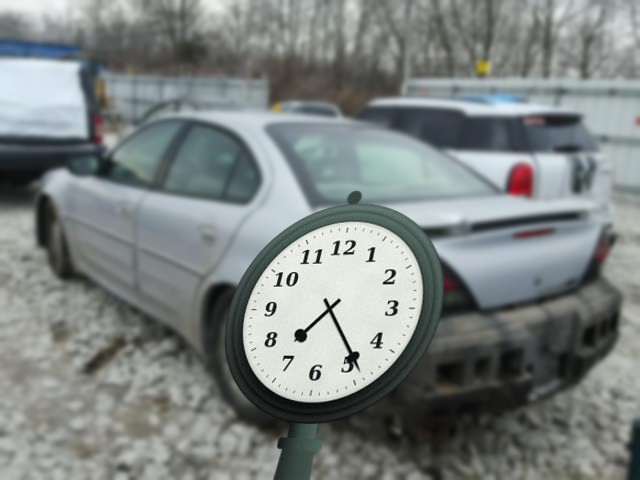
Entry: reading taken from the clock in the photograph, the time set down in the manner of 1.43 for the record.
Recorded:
7.24
